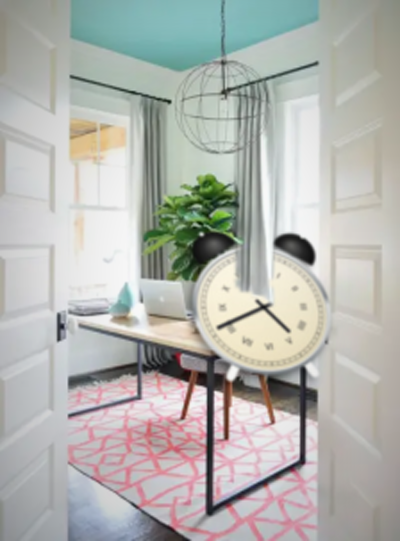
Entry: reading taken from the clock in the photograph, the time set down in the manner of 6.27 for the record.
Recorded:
4.41
